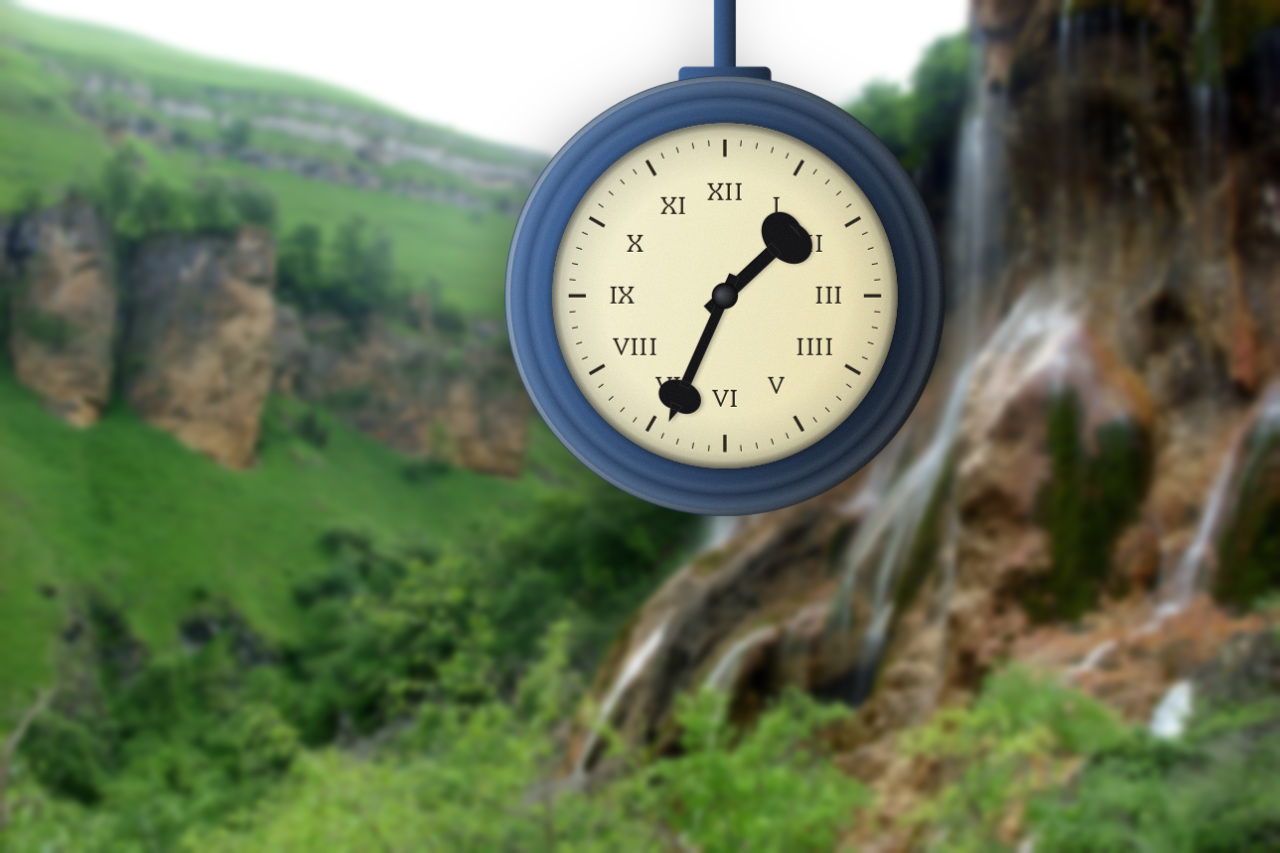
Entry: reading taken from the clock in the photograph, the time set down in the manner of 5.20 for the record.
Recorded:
1.34
